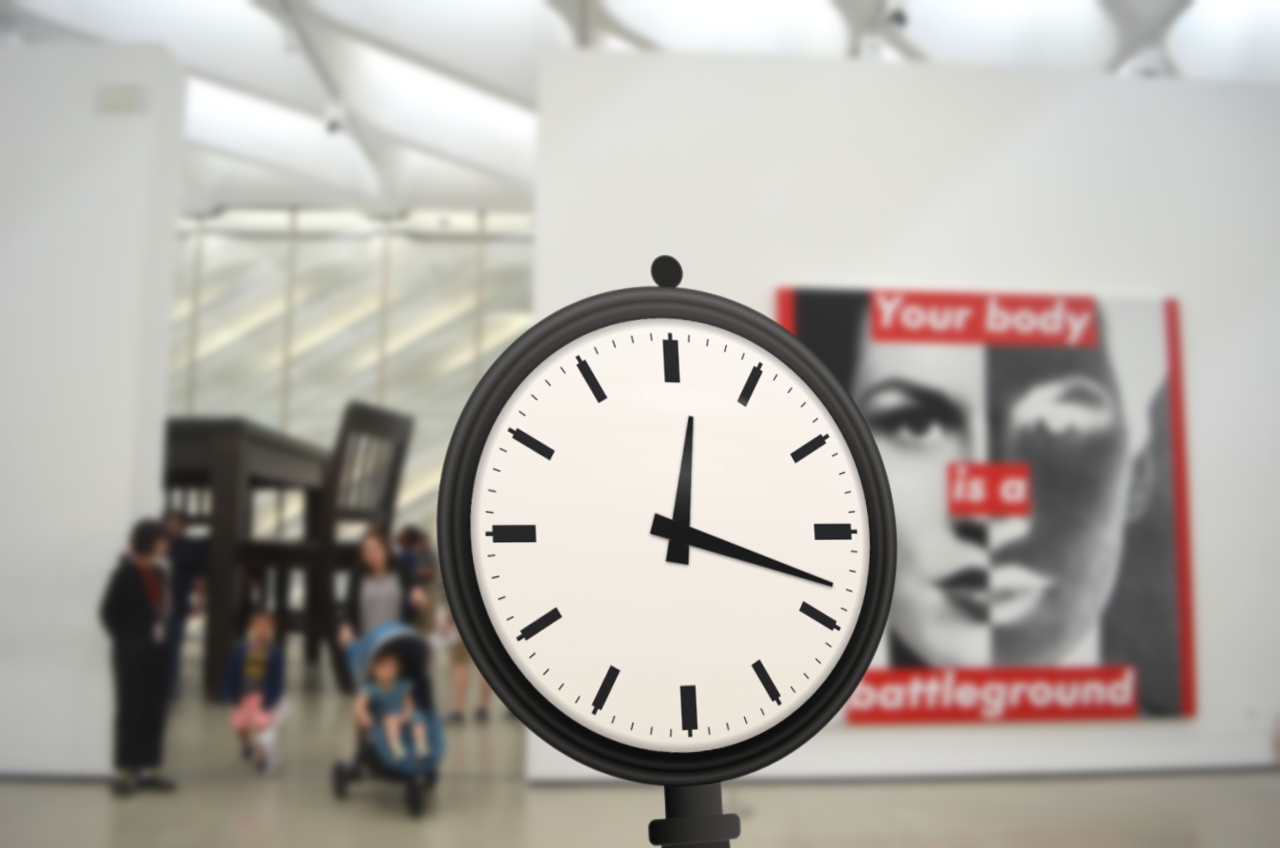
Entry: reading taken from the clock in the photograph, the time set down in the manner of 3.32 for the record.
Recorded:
12.18
